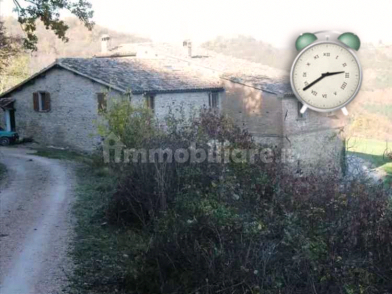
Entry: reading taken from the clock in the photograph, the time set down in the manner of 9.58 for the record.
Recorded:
2.39
